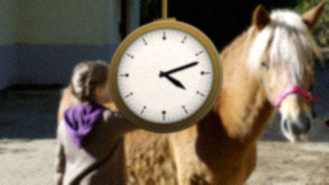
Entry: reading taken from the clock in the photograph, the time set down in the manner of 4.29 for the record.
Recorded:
4.12
